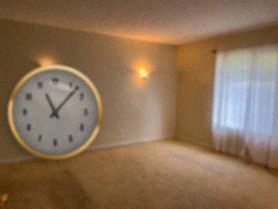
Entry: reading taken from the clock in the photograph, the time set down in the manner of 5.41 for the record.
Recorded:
11.07
